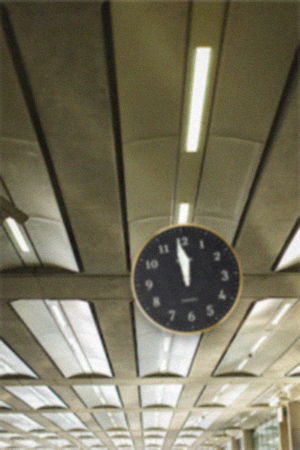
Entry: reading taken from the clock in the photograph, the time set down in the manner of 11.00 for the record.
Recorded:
11.59
